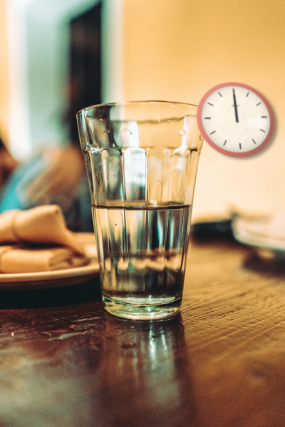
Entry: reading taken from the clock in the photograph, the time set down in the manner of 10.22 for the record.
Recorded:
12.00
